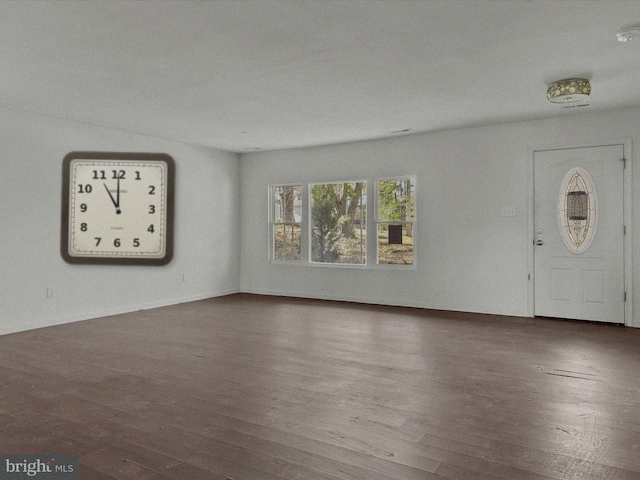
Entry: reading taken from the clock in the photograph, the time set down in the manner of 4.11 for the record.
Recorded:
11.00
